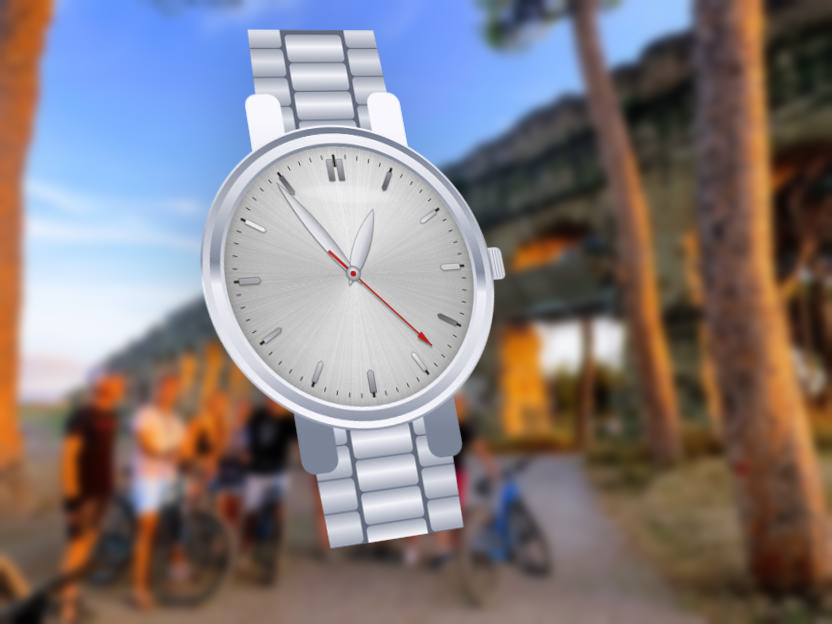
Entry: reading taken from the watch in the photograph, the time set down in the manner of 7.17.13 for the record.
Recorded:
12.54.23
